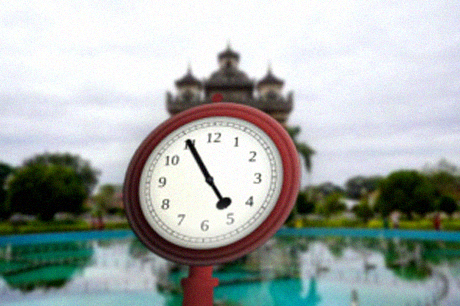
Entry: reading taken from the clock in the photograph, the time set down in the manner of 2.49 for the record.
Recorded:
4.55
